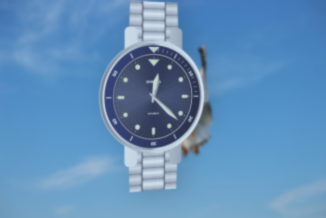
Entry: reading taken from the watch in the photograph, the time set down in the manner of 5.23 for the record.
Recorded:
12.22
